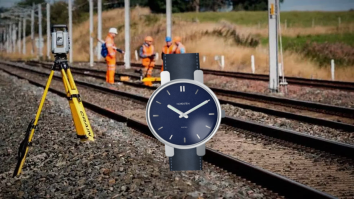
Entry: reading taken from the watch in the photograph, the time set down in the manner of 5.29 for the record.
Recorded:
10.10
